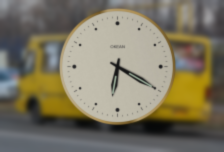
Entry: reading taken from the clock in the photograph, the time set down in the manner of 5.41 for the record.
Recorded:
6.20
